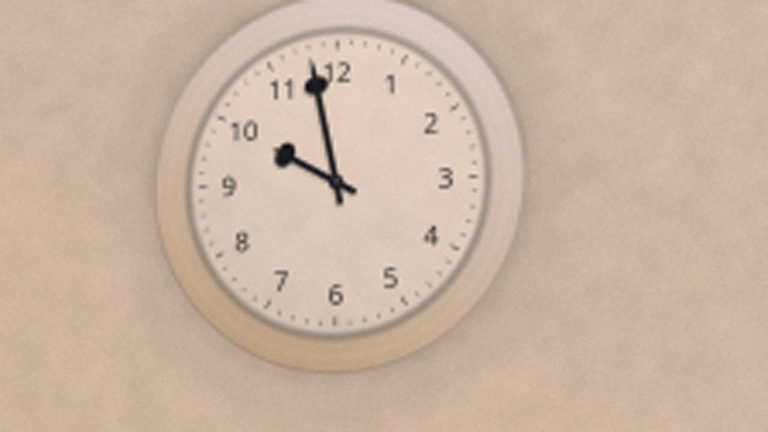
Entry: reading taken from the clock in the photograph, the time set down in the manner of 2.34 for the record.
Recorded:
9.58
